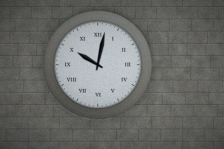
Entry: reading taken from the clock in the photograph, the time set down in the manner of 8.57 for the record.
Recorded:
10.02
